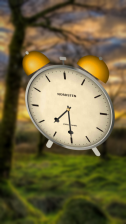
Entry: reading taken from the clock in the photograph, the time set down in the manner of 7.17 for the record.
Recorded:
7.30
